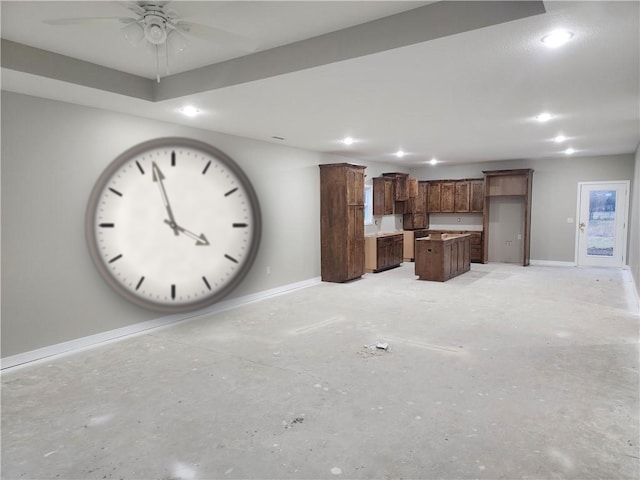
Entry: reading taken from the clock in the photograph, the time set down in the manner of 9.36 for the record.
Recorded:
3.57
